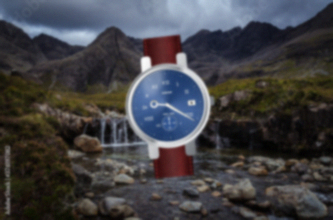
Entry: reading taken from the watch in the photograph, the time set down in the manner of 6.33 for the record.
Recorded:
9.21
